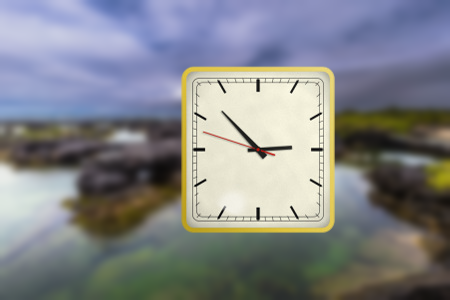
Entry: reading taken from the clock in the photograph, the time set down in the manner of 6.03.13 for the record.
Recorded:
2.52.48
